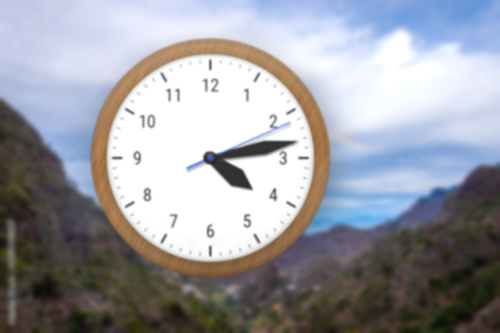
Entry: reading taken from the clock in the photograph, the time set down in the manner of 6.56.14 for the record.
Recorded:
4.13.11
